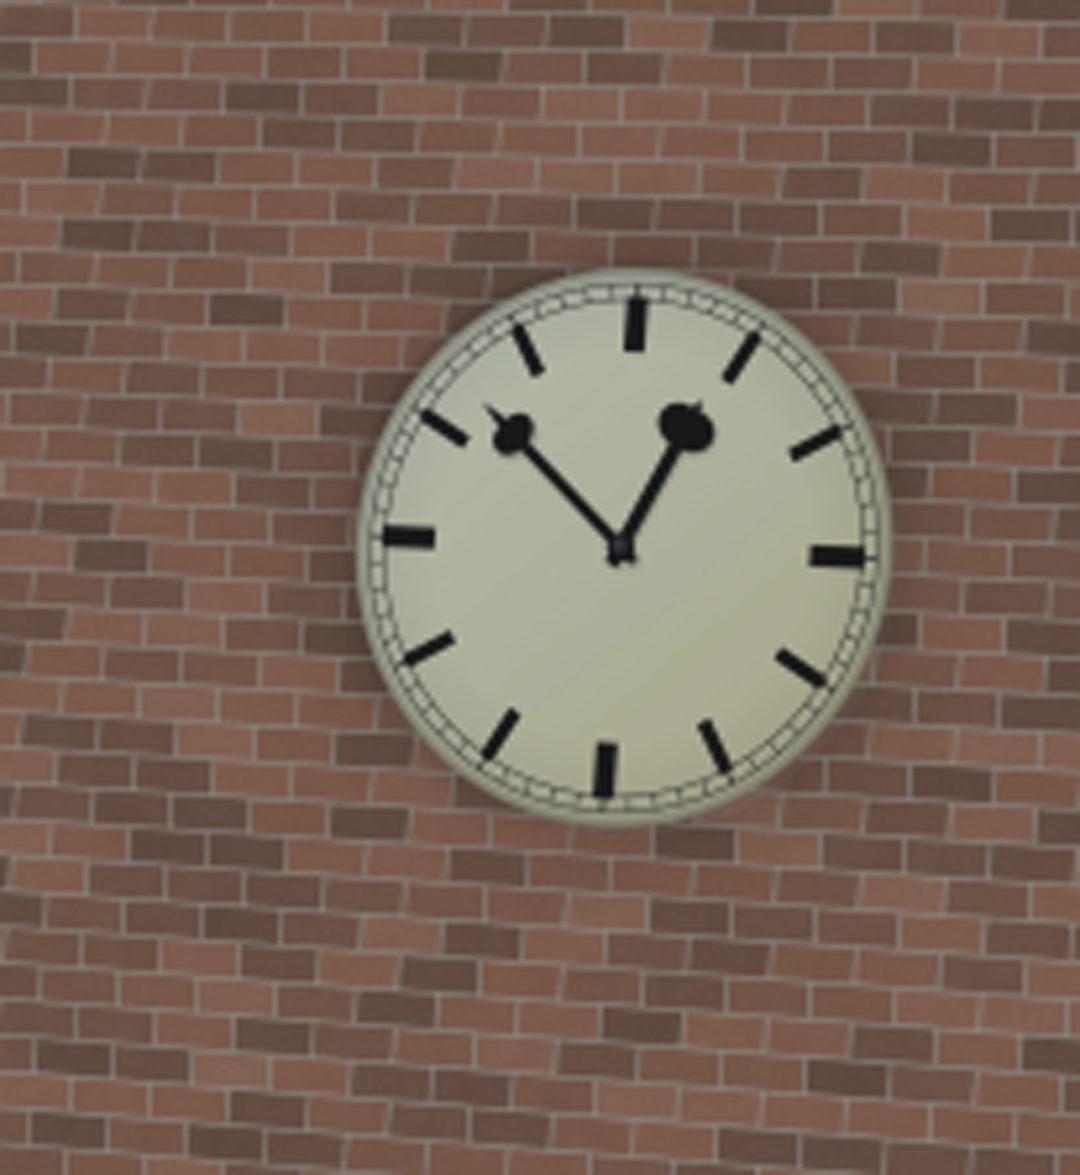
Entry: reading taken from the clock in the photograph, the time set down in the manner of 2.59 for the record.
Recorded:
12.52
